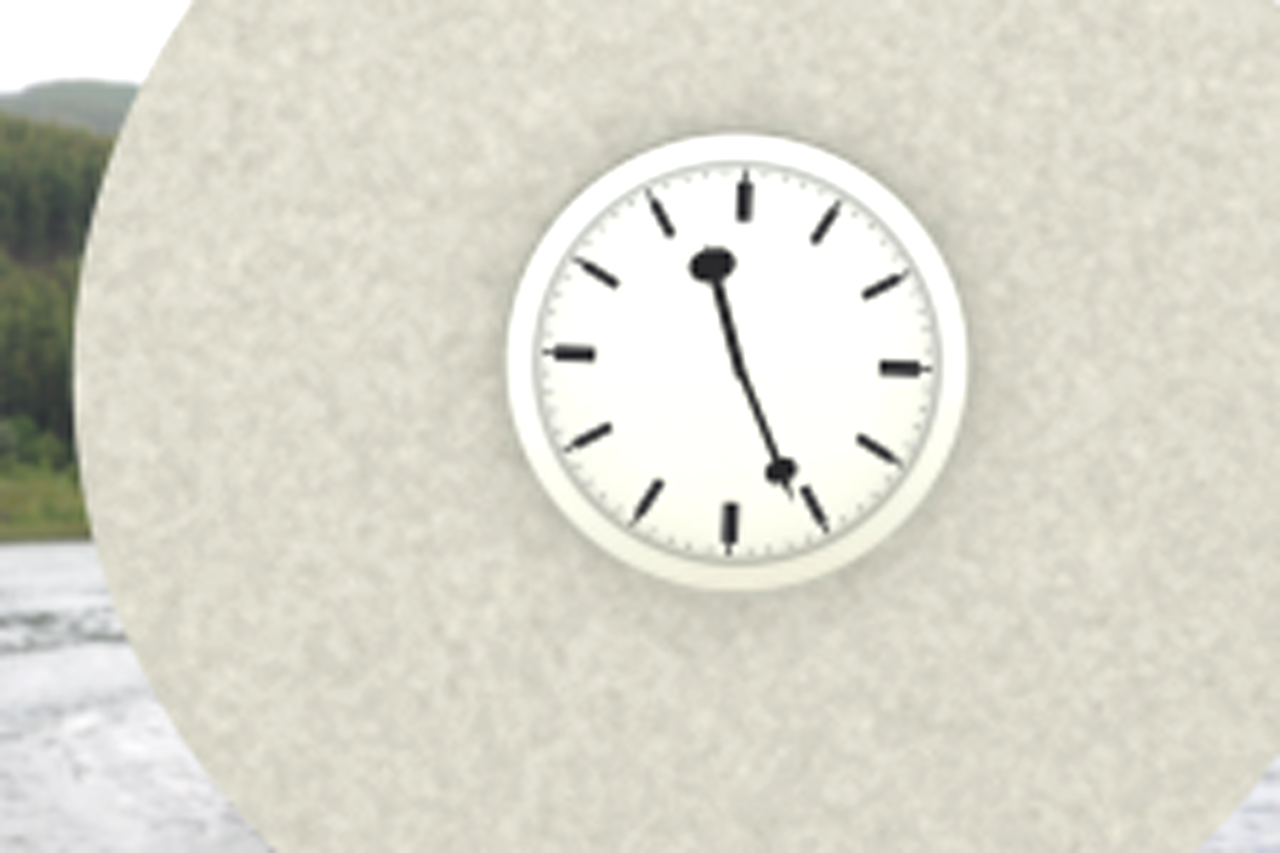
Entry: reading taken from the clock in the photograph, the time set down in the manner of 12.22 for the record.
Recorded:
11.26
